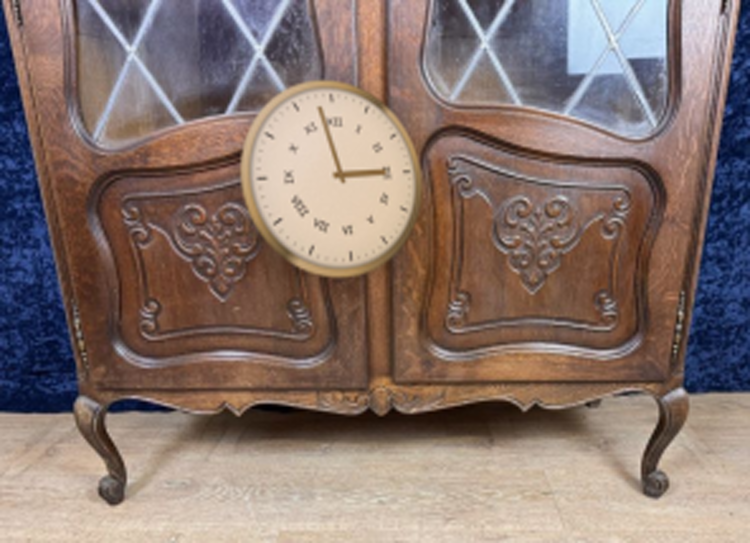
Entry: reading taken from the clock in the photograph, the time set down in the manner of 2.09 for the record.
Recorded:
2.58
